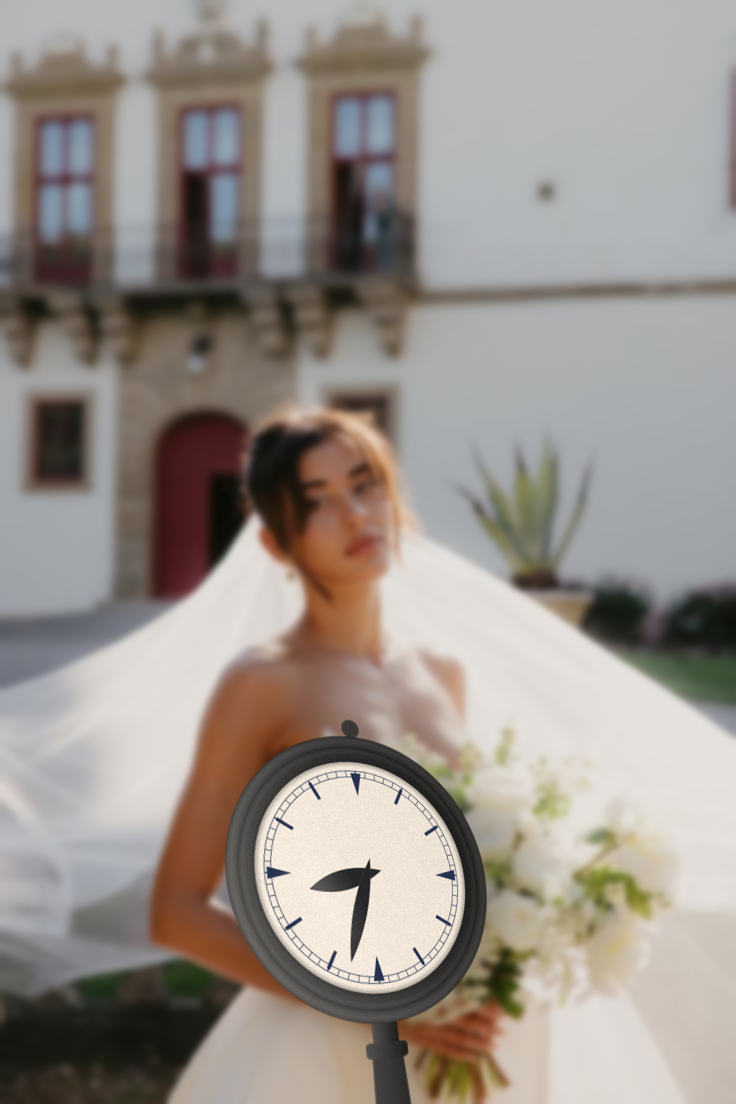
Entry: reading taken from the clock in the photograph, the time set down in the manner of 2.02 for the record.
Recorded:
8.33
